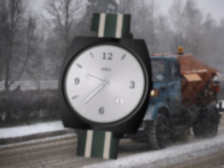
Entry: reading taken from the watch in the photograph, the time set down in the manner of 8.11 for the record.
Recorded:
9.37
